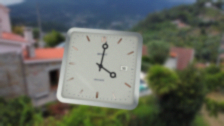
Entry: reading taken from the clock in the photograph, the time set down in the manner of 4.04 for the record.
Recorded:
4.01
